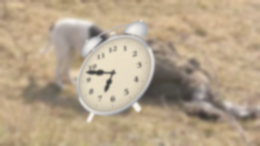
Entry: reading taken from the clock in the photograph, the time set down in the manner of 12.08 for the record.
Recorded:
6.48
